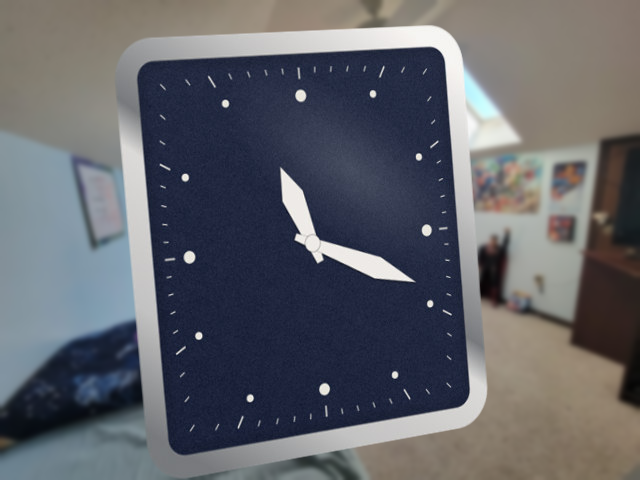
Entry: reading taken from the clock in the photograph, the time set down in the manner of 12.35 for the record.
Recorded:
11.19
